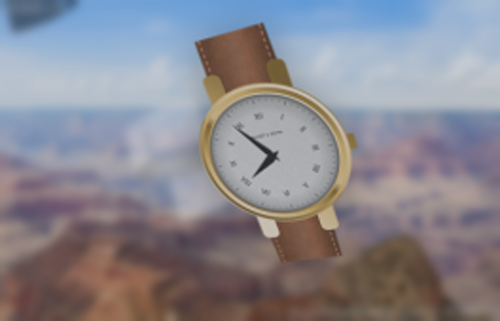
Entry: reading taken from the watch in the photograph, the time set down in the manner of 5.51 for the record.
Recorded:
7.54
